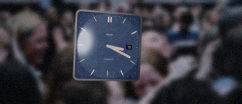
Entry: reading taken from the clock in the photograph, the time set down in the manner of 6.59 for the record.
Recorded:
3.19
